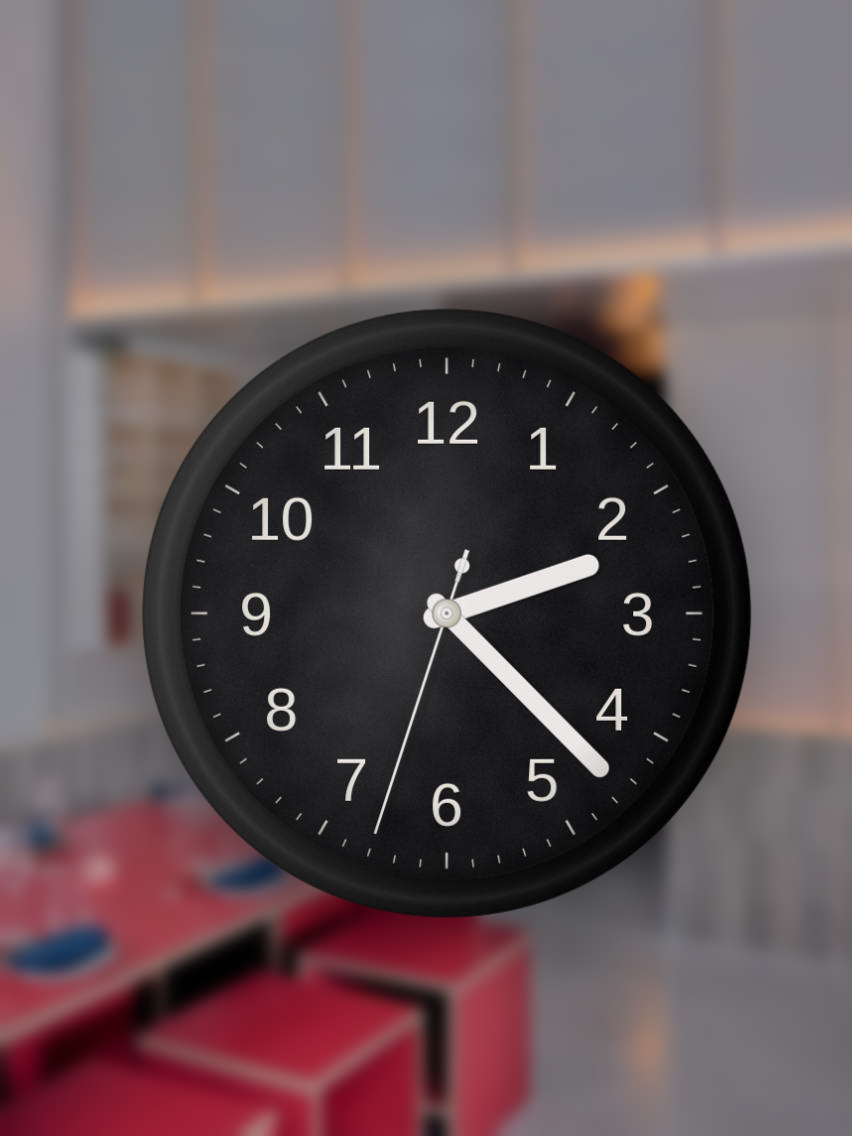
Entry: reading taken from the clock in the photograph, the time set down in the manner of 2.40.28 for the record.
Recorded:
2.22.33
